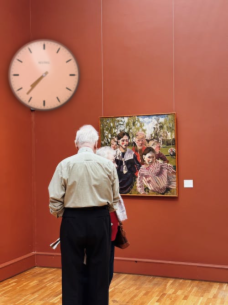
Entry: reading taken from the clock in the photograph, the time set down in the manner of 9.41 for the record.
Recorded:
7.37
